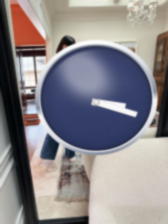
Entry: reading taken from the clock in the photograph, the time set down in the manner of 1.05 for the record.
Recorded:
3.18
